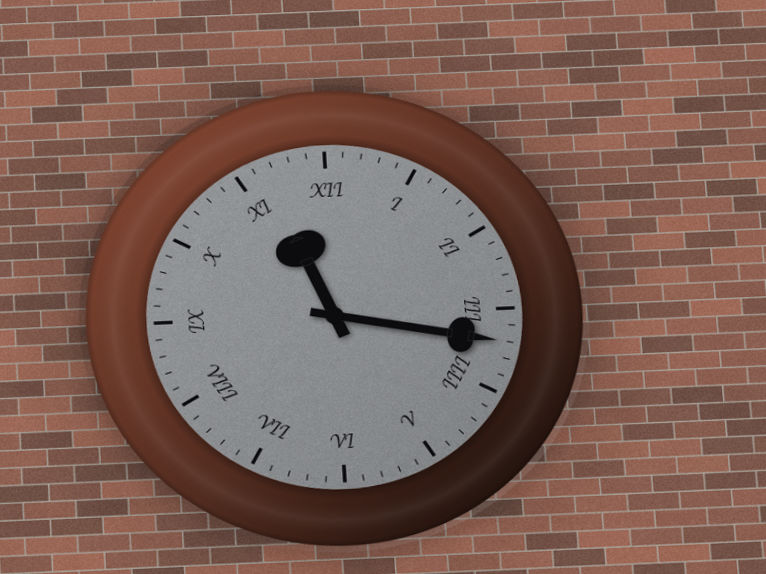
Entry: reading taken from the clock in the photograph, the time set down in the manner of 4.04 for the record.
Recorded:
11.17
